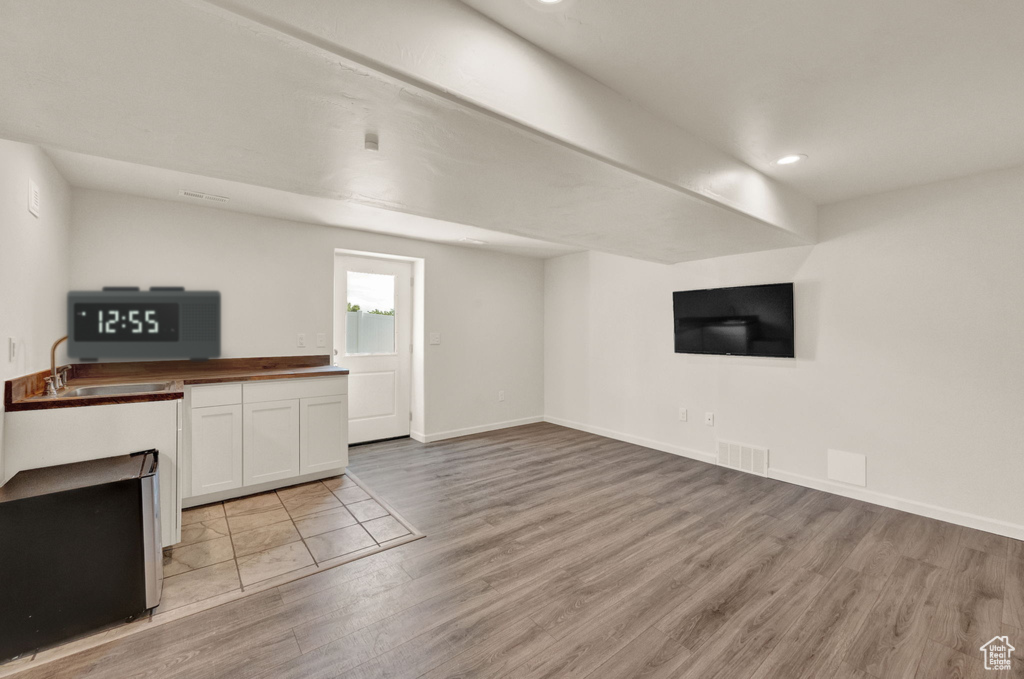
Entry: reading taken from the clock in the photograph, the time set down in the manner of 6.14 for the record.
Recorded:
12.55
